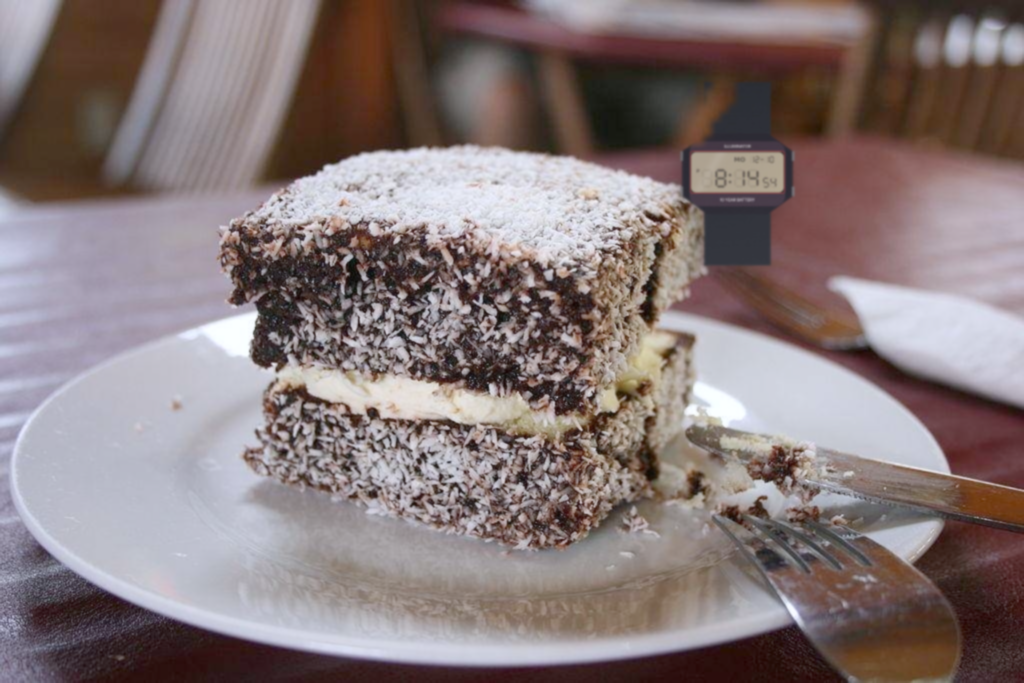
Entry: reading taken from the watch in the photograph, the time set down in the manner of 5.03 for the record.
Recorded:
8.14
